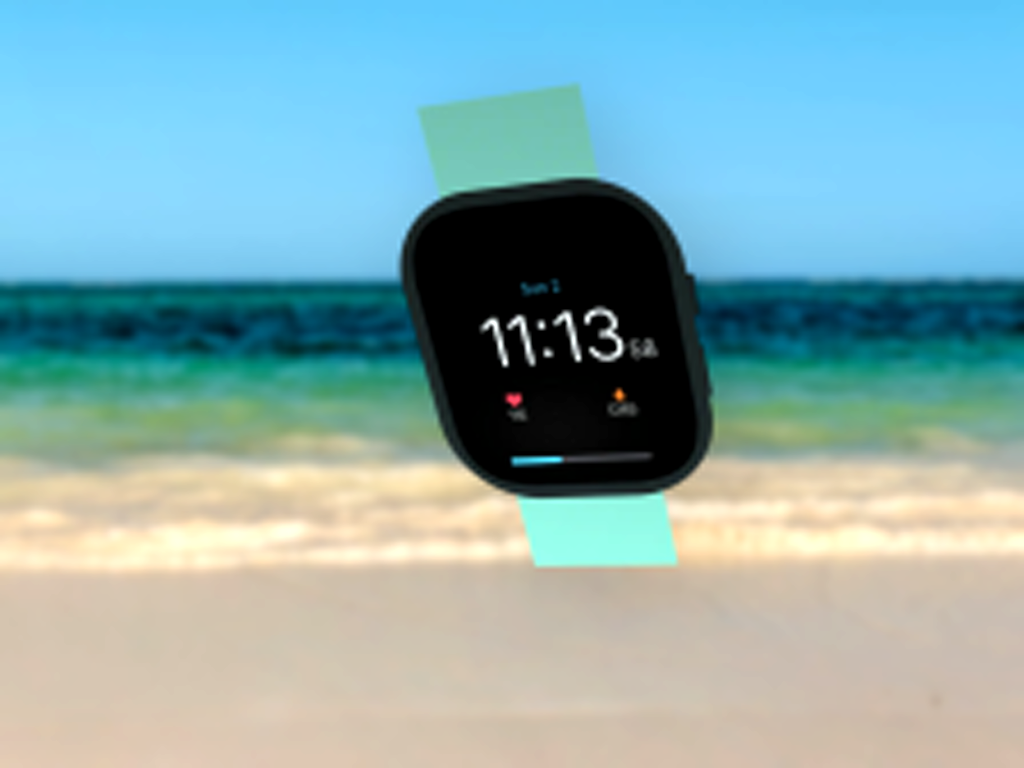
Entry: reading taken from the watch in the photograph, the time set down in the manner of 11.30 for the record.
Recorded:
11.13
